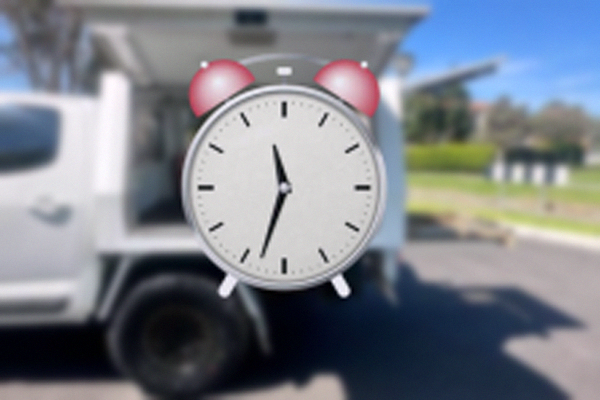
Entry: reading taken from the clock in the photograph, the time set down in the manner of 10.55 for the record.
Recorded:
11.33
